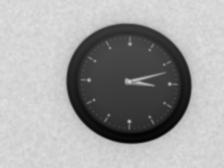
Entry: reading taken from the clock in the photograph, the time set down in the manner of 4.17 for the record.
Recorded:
3.12
